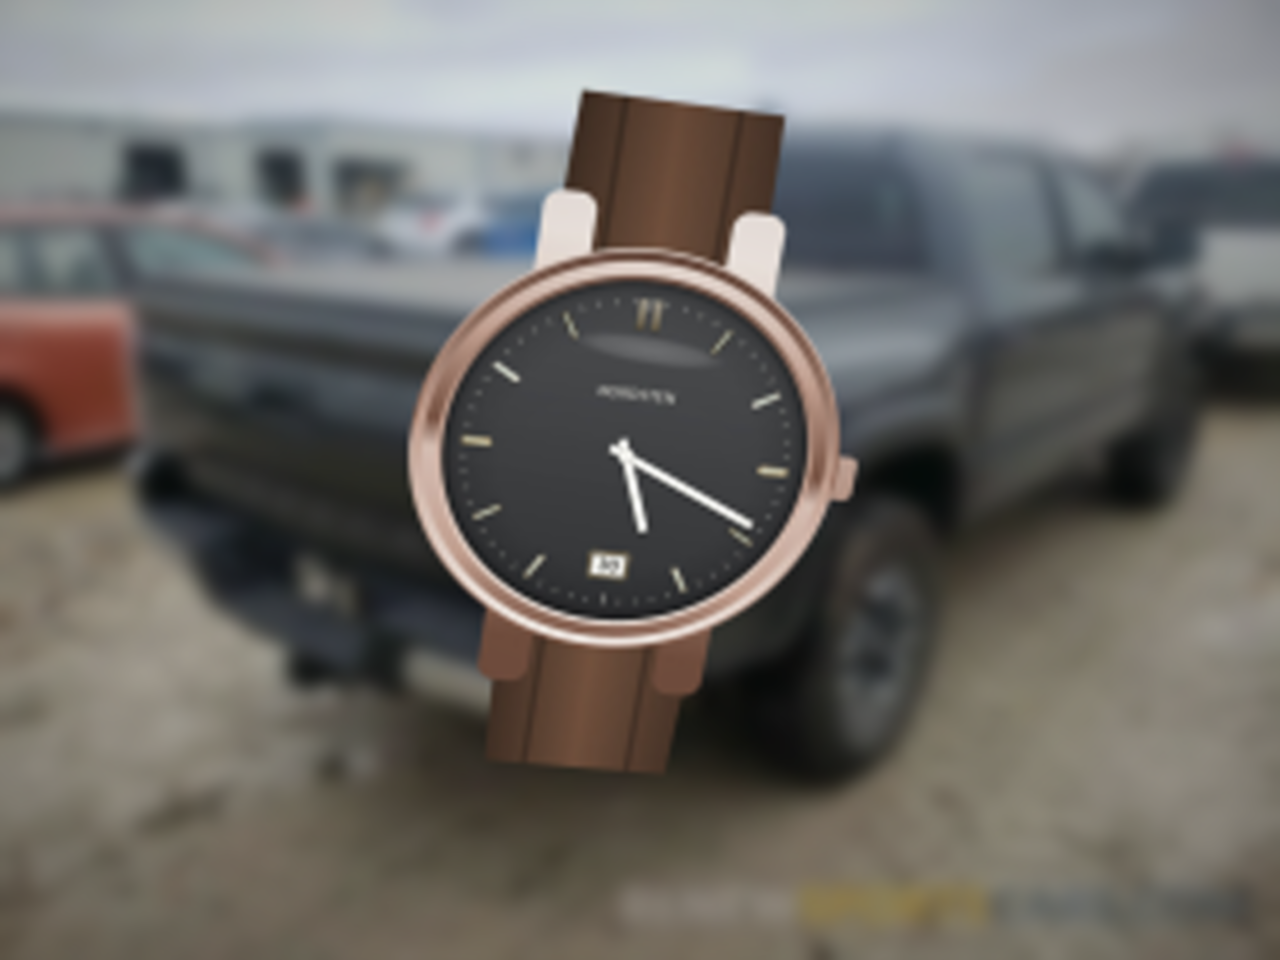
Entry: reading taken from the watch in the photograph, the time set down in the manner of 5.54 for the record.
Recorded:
5.19
